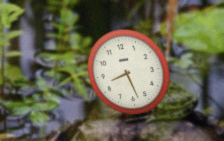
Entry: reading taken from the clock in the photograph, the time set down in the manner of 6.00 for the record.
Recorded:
8.28
